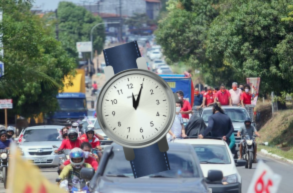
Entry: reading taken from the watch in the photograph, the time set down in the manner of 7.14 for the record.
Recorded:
12.05
